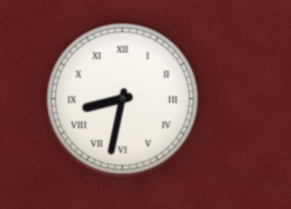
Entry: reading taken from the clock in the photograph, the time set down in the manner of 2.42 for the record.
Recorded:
8.32
